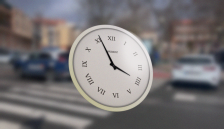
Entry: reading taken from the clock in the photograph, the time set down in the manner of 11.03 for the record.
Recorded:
3.56
